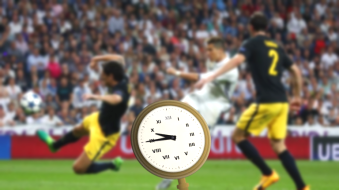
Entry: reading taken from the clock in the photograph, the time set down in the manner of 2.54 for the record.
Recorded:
9.45
